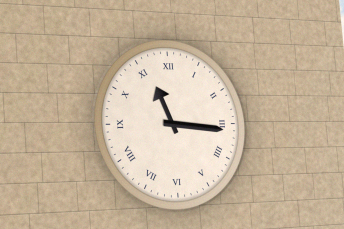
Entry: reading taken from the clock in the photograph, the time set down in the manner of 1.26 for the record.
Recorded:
11.16
